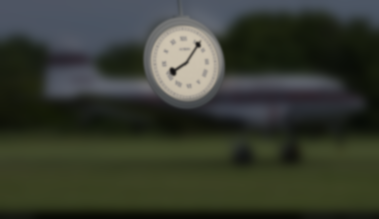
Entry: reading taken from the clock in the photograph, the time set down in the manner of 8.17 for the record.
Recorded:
8.07
